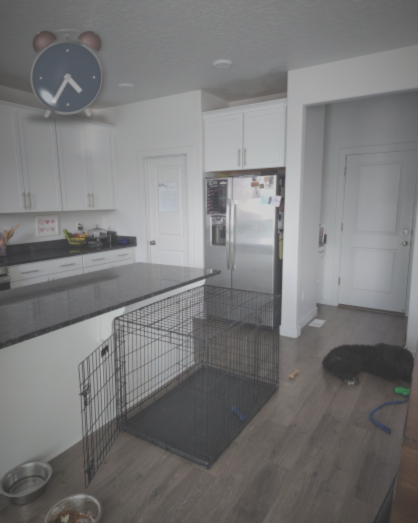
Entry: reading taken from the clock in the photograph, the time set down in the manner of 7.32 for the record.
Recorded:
4.35
